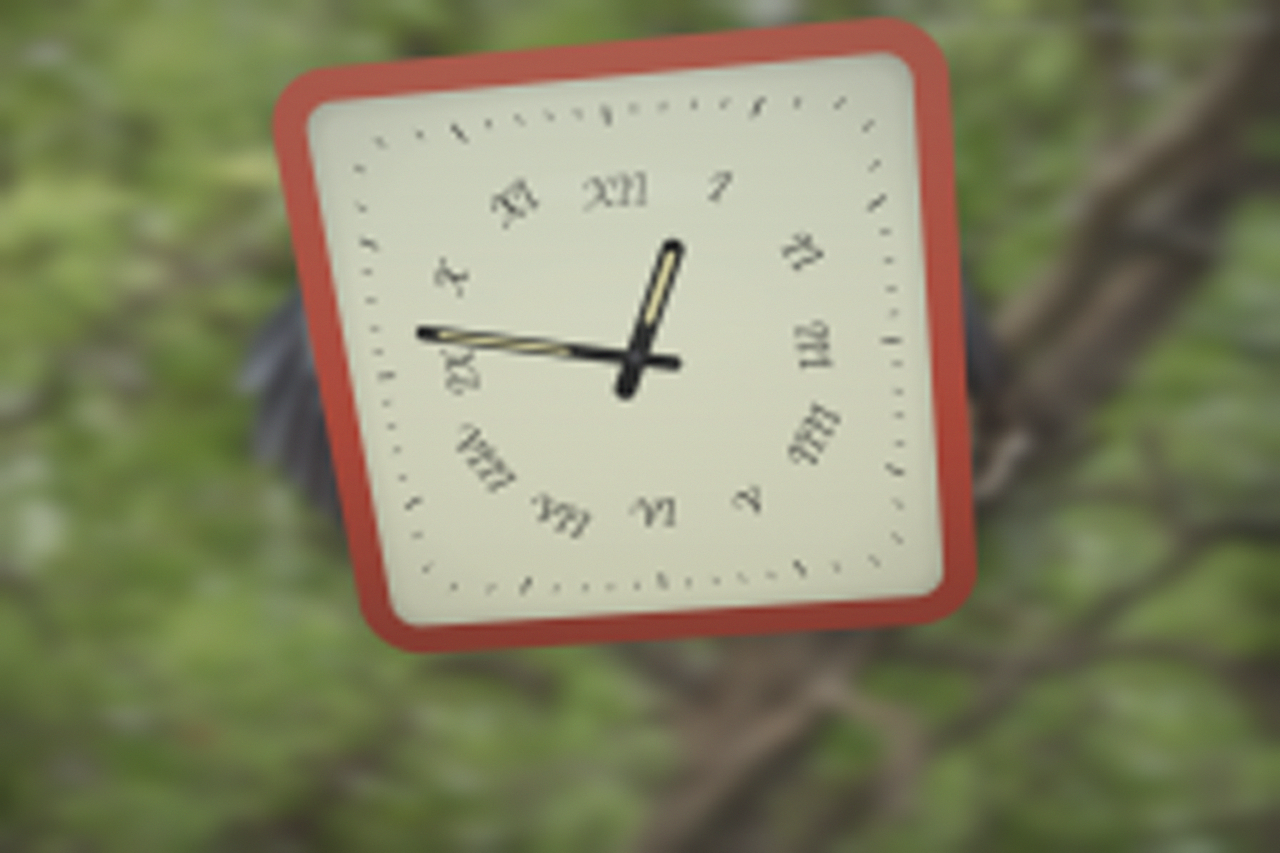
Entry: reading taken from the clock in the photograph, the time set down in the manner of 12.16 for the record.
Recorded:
12.47
